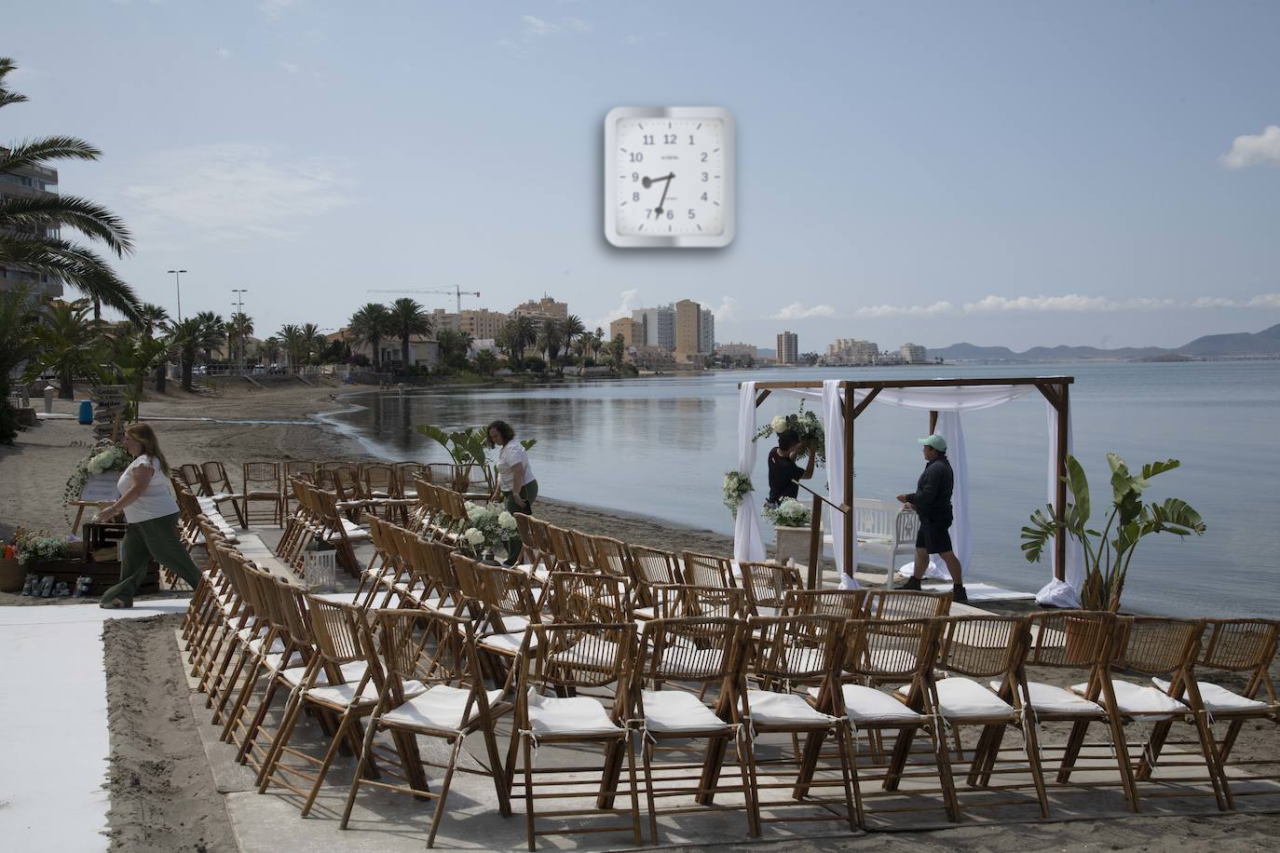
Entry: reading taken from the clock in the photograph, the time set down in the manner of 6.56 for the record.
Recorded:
8.33
